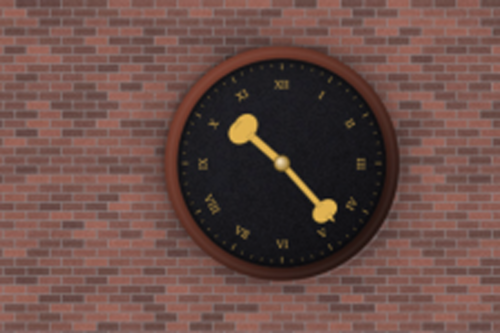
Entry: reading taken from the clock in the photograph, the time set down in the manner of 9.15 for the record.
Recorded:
10.23
